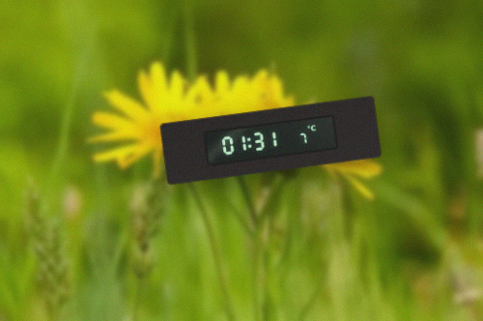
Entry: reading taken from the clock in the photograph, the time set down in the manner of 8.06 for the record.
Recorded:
1.31
